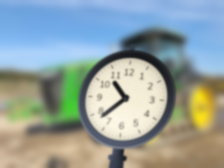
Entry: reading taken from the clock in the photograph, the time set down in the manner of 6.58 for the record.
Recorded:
10.38
